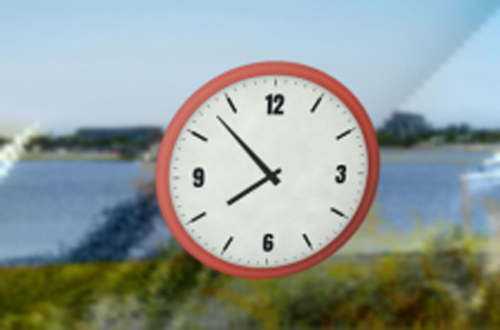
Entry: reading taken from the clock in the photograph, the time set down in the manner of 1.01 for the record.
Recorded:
7.53
